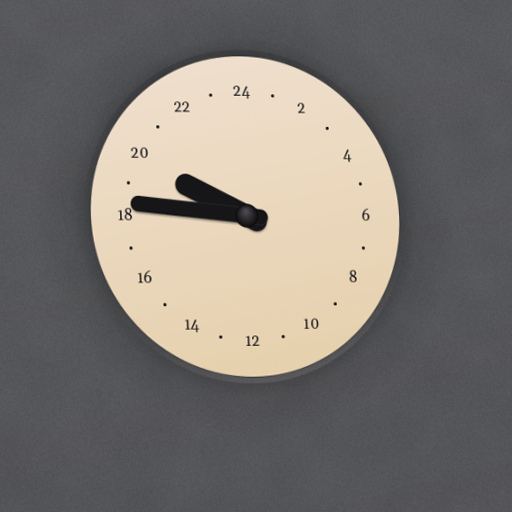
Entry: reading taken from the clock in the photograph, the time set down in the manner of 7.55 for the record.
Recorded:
19.46
